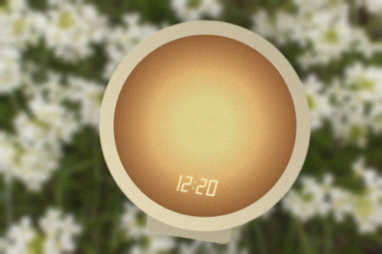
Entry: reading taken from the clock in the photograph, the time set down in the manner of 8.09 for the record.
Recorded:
12.20
